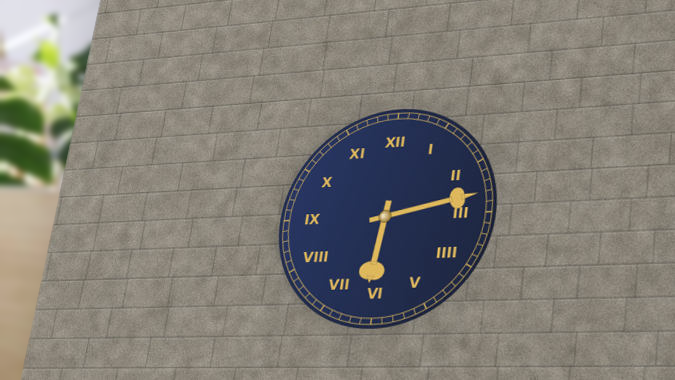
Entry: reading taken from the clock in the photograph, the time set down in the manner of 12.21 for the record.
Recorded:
6.13
